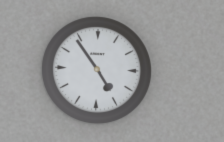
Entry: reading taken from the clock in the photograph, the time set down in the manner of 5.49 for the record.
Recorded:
4.54
